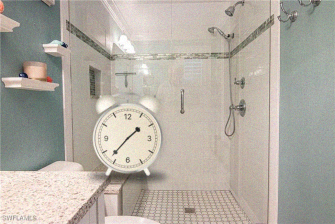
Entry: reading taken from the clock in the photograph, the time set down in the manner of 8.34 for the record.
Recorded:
1.37
